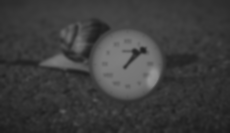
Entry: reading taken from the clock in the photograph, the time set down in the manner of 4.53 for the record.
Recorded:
1.08
